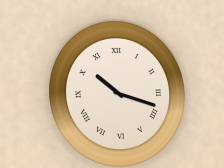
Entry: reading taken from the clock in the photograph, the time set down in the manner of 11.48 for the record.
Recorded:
10.18
